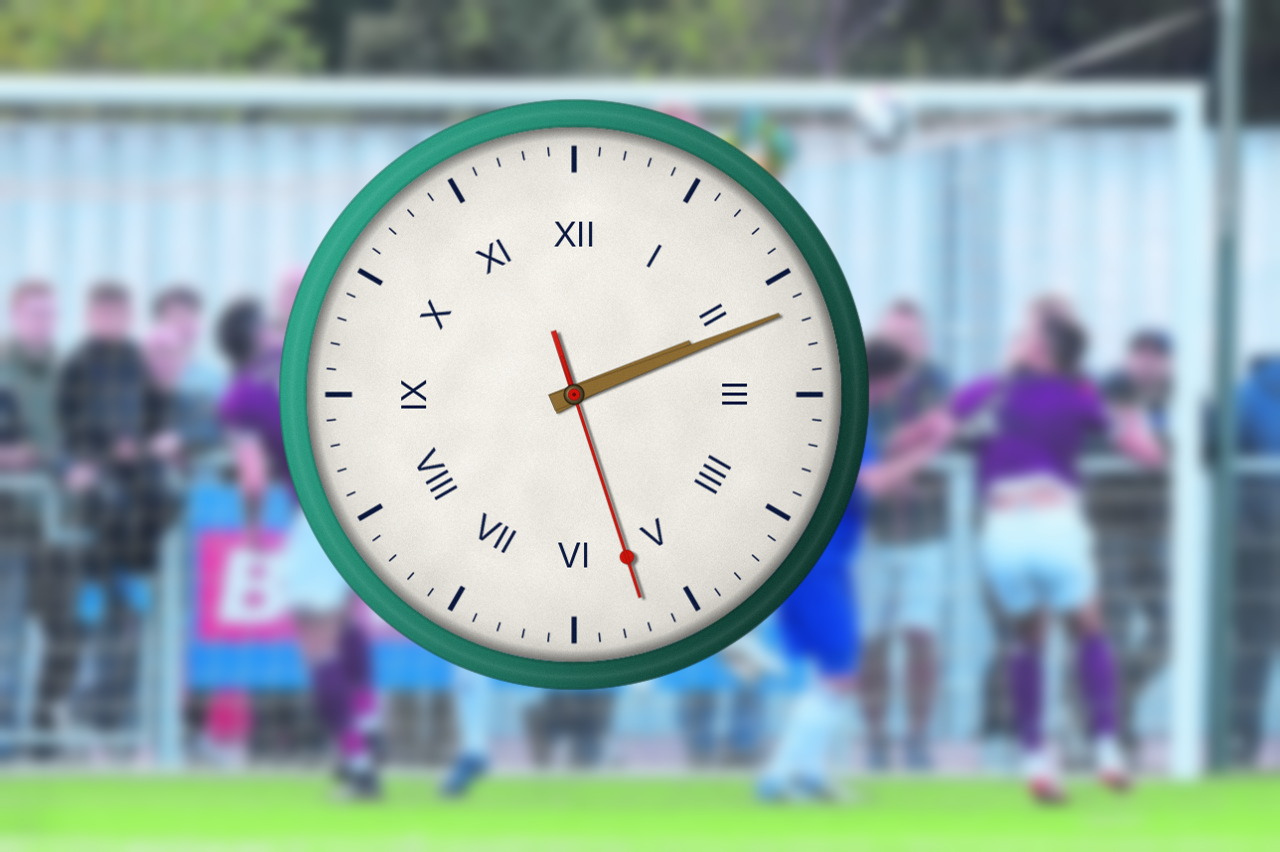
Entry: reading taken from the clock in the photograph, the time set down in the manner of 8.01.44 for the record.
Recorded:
2.11.27
